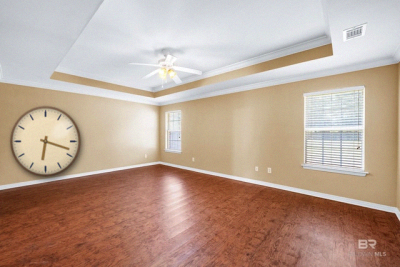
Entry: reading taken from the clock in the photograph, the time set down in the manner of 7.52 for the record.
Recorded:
6.18
